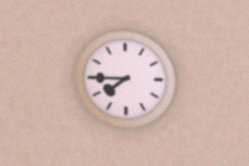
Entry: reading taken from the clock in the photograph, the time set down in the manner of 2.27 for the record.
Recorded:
7.45
